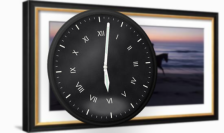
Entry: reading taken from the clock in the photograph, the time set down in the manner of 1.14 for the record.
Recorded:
6.02
